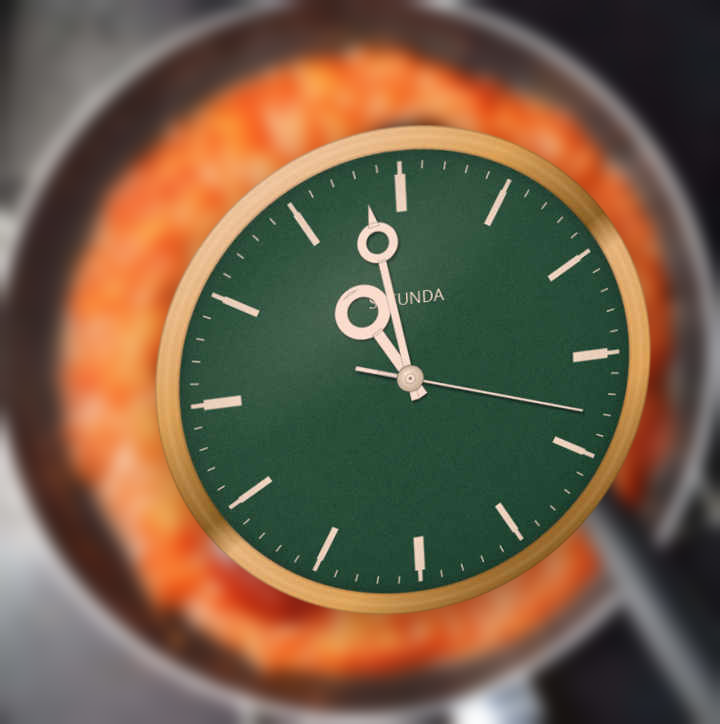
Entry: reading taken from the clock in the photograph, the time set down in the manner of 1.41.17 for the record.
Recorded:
10.58.18
